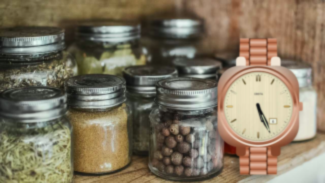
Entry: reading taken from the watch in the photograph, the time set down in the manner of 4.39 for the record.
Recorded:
5.26
